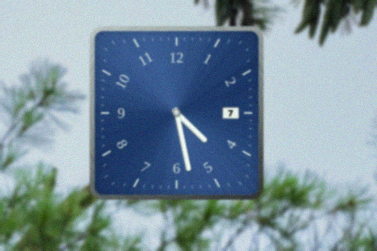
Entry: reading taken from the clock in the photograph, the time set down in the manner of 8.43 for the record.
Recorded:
4.28
